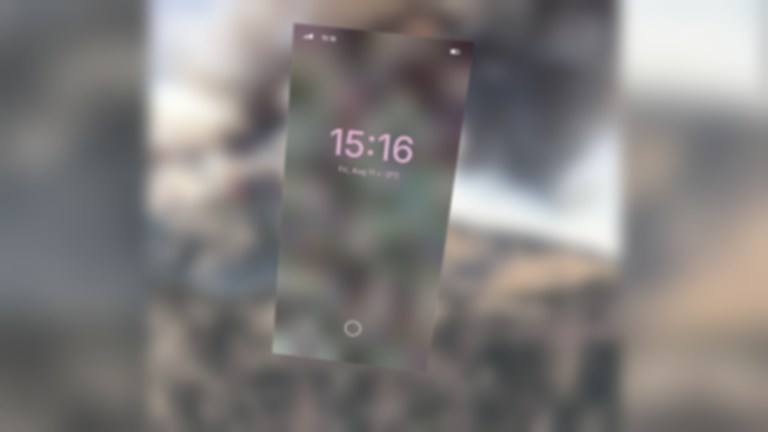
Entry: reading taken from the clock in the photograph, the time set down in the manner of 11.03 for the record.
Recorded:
15.16
